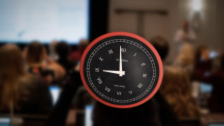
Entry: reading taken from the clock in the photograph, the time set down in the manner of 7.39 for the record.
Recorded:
8.59
